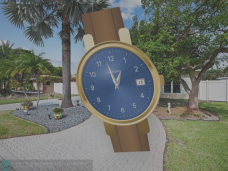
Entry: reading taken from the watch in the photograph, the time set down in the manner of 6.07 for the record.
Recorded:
12.58
